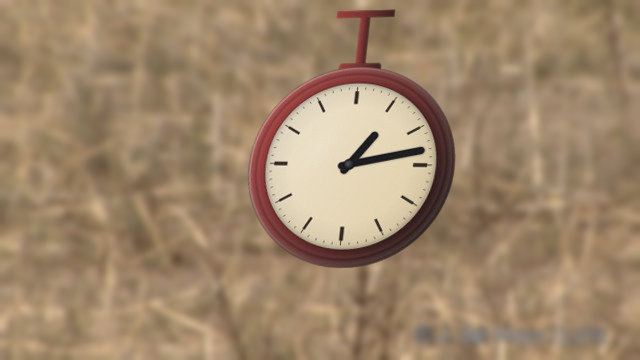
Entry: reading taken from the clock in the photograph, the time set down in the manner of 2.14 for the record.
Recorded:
1.13
